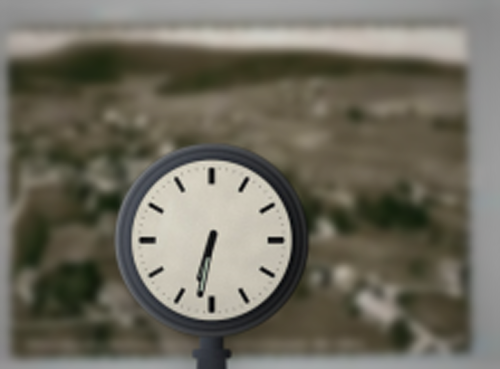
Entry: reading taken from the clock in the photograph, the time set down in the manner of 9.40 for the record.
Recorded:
6.32
